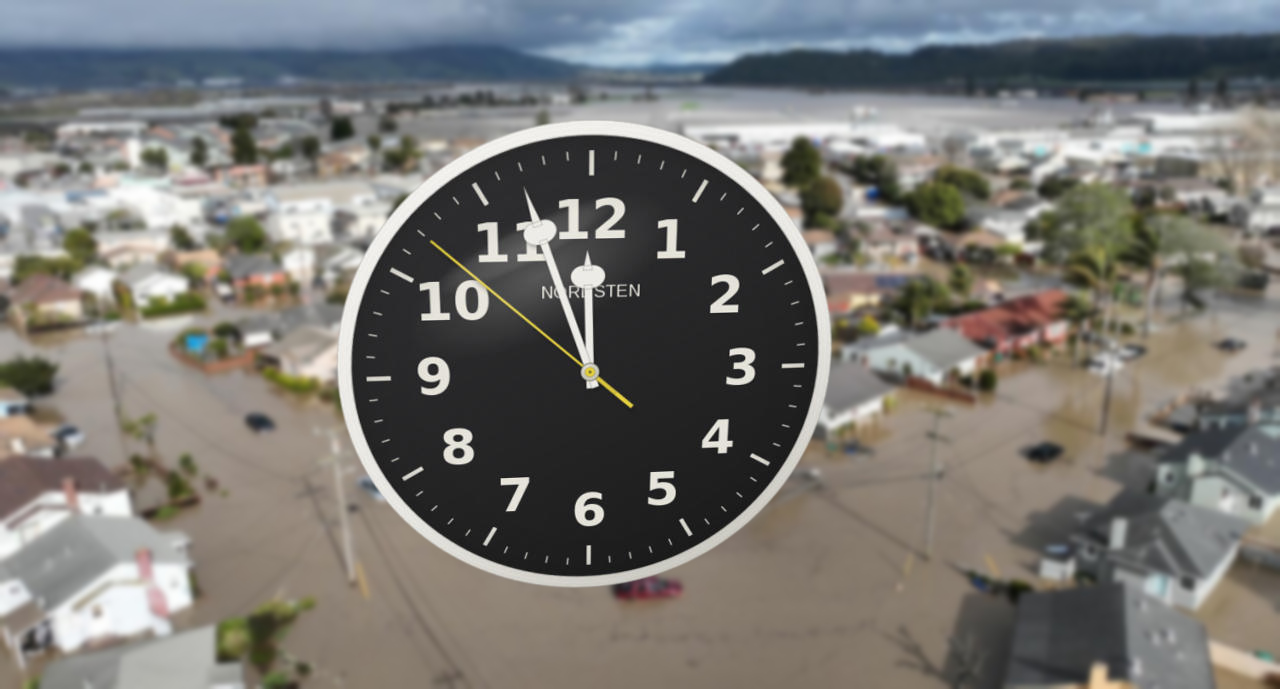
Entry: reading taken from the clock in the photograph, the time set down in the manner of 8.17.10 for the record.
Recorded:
11.56.52
